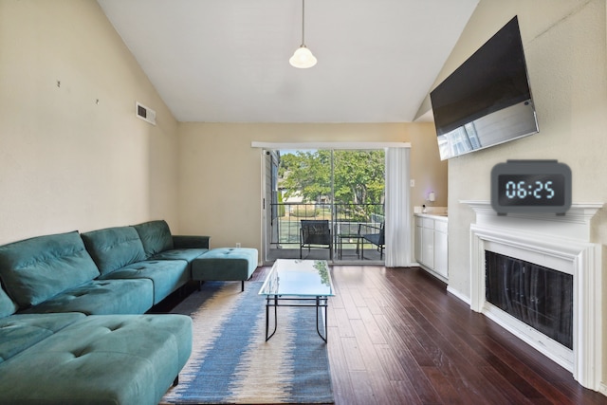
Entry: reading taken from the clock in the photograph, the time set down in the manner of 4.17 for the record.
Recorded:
6.25
